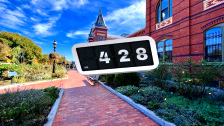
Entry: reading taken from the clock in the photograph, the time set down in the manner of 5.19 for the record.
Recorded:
4.28
